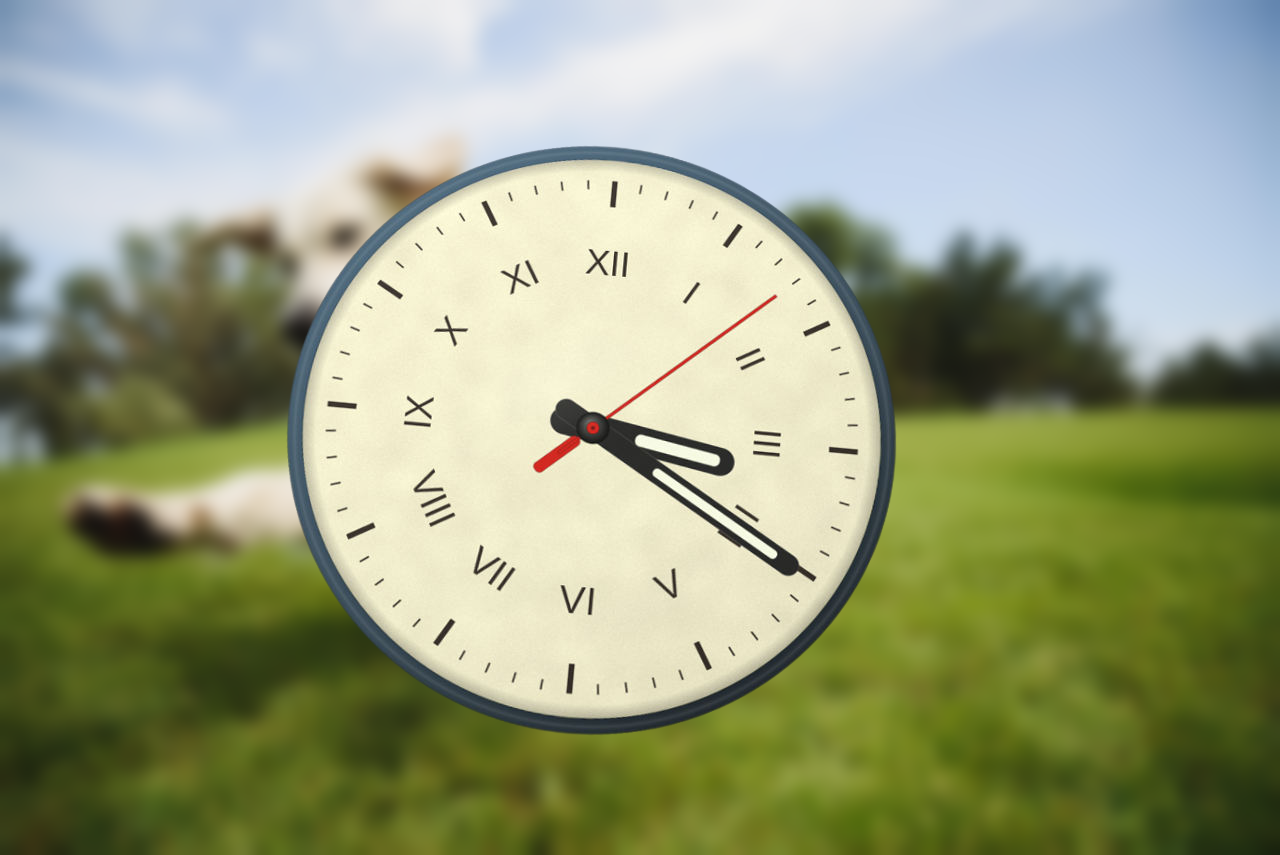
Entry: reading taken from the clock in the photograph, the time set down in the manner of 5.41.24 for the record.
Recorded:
3.20.08
